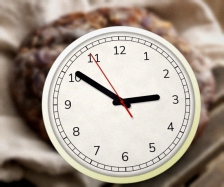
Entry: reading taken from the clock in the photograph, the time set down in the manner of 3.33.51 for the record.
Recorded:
2.50.55
